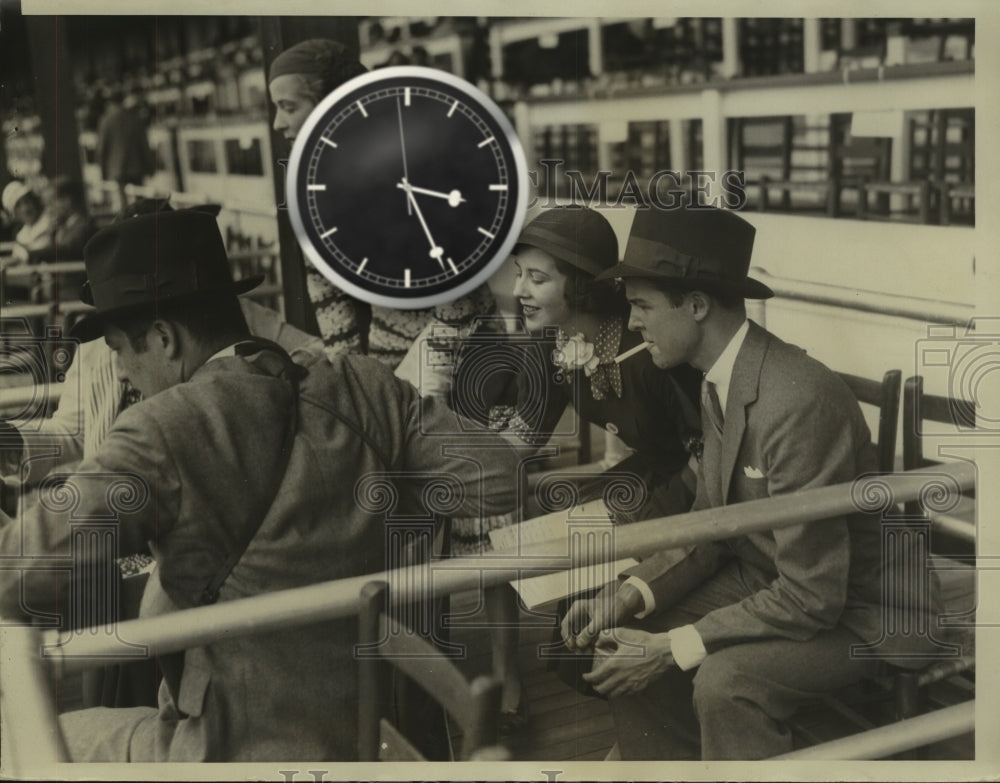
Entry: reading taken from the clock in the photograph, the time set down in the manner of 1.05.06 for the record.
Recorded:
3.25.59
